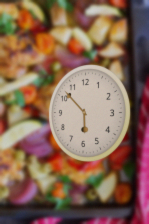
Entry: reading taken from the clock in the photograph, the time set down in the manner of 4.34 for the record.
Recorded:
5.52
